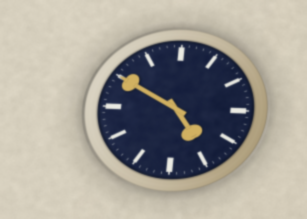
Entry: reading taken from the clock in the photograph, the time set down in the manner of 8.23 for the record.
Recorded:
4.50
